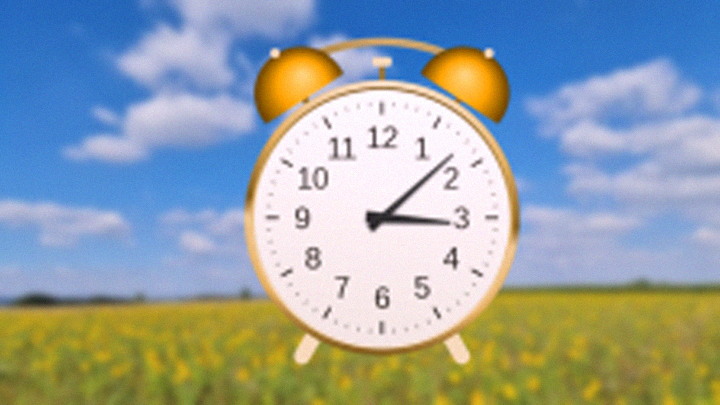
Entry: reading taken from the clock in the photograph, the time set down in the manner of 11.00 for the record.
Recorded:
3.08
